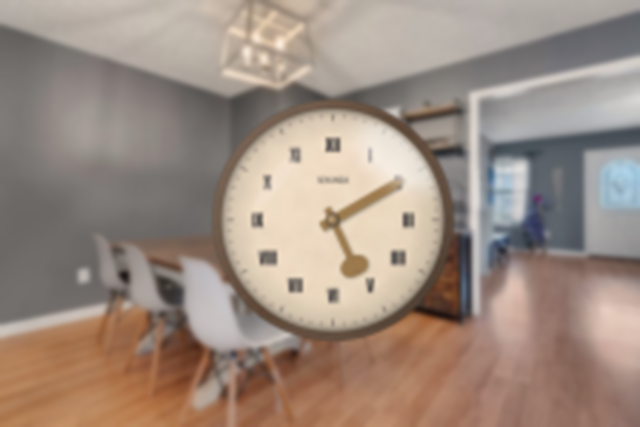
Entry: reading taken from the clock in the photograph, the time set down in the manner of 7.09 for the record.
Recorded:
5.10
